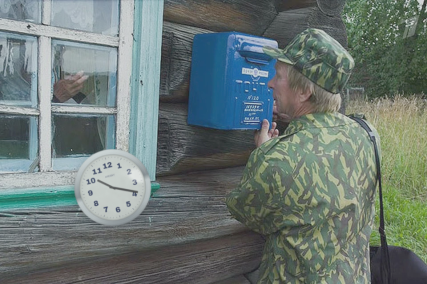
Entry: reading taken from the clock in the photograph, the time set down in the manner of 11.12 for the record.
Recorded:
10.19
